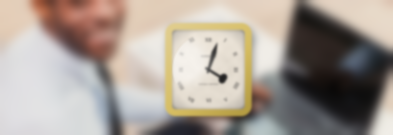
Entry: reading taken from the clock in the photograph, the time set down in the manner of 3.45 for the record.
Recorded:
4.03
